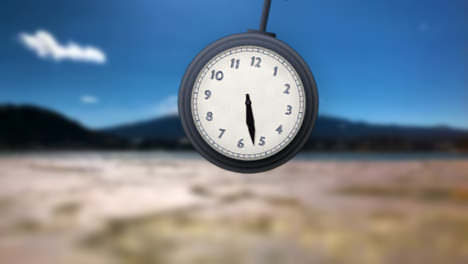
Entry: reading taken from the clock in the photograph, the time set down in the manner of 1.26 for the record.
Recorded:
5.27
